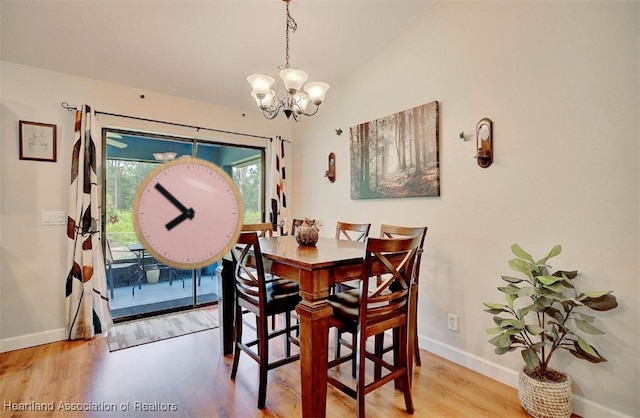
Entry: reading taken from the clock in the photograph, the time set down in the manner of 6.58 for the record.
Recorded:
7.52
